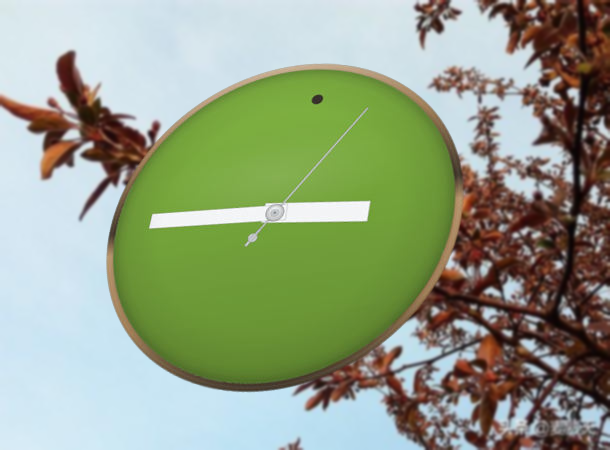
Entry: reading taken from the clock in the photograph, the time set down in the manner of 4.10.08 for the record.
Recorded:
2.43.04
